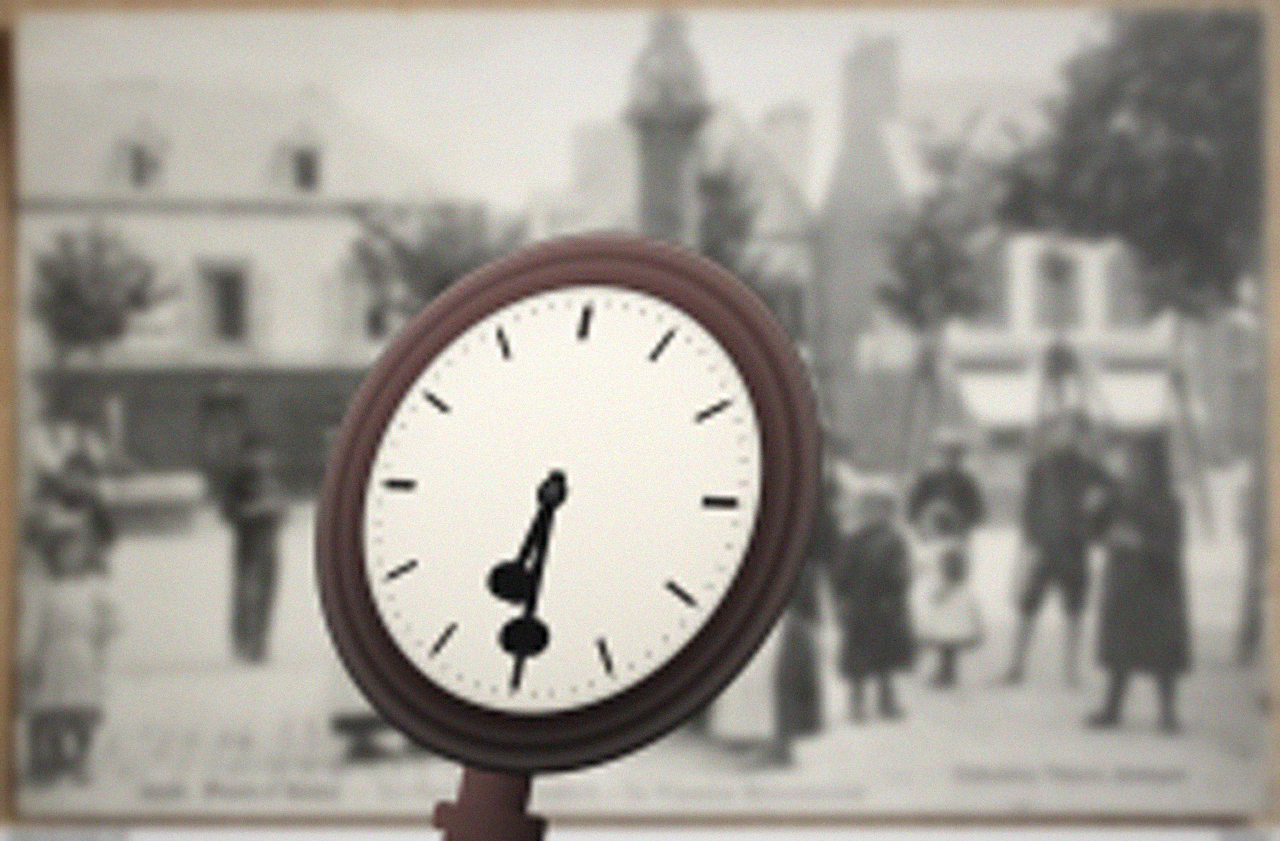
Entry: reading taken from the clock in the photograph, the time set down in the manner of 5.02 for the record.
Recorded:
6.30
